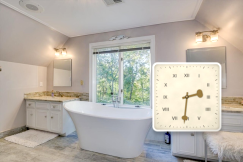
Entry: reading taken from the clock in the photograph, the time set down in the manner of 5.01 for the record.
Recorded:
2.31
